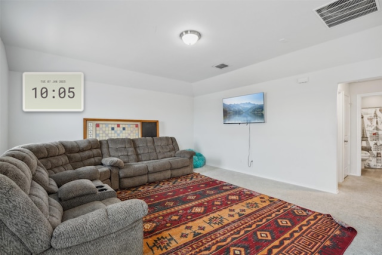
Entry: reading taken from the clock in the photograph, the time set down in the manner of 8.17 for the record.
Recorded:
10.05
